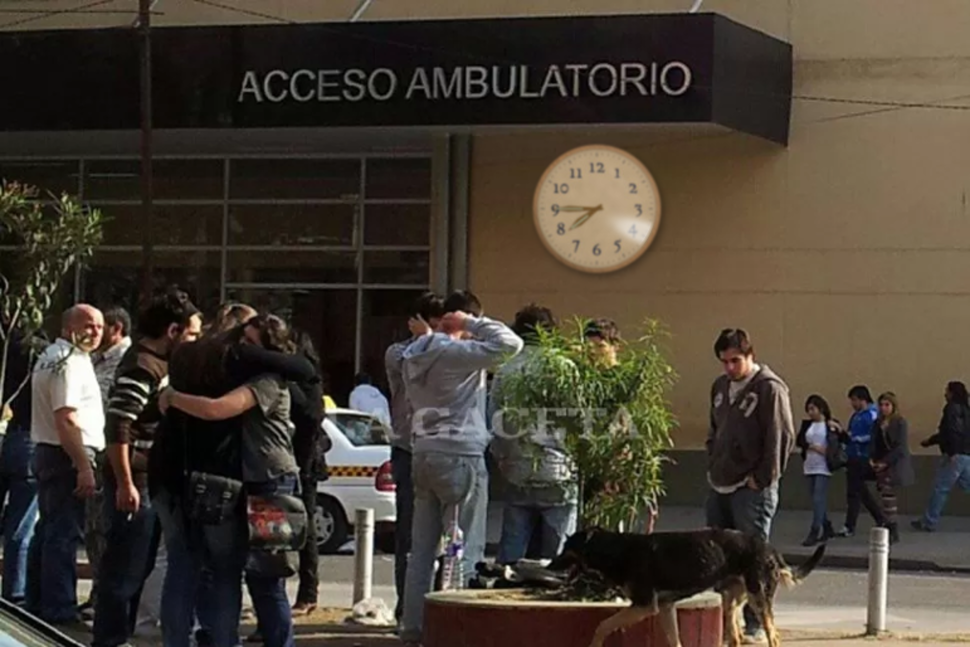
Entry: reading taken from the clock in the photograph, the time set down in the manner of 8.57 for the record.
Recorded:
7.45
